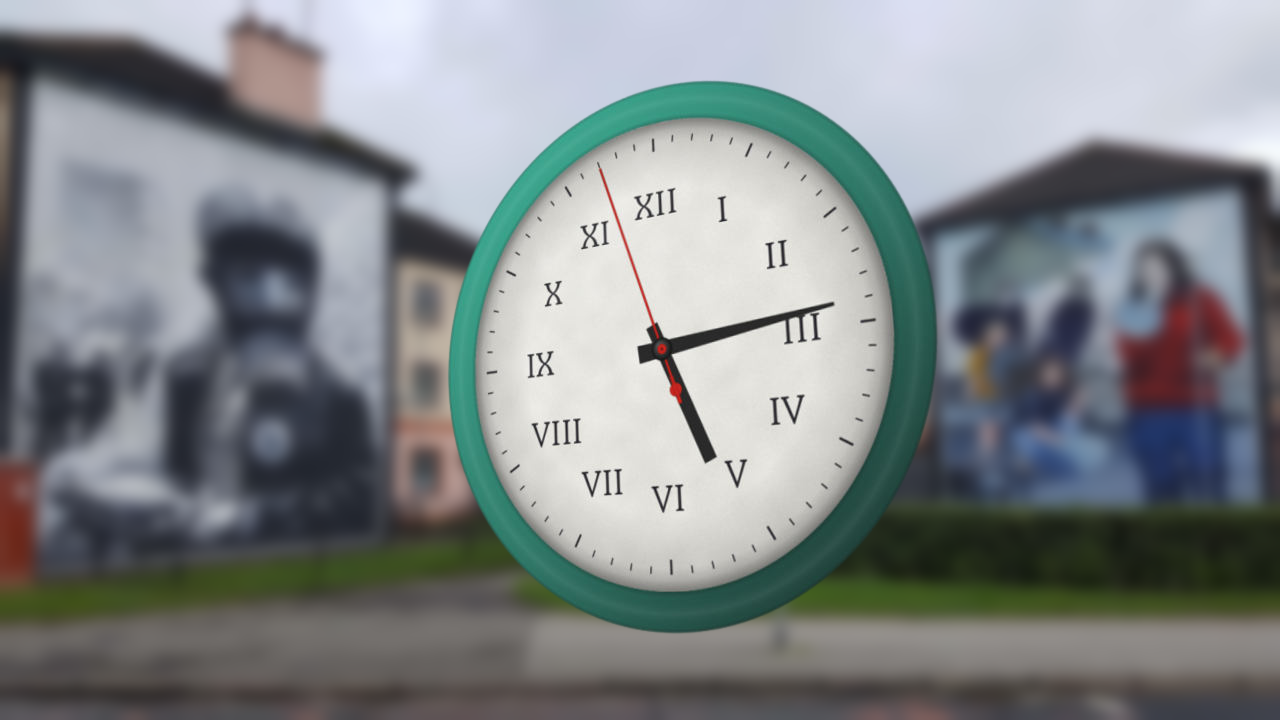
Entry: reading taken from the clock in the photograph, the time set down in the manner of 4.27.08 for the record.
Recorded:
5.13.57
